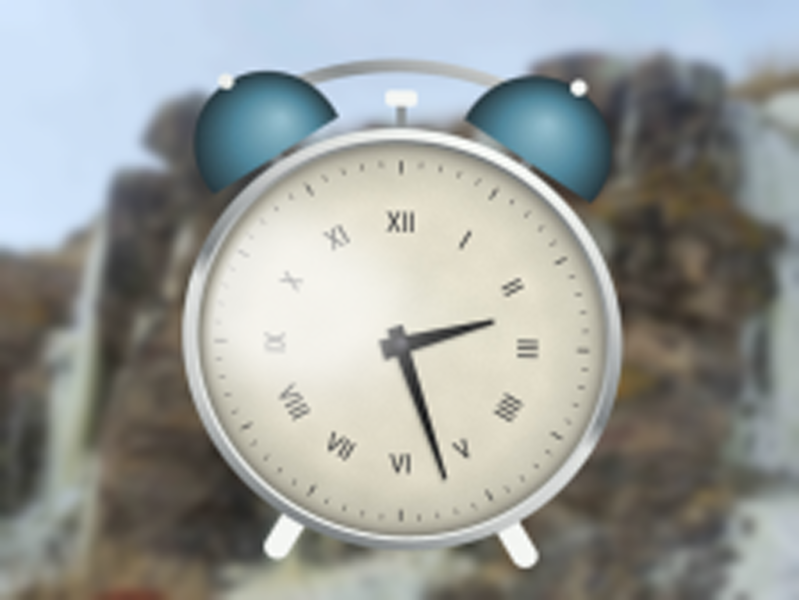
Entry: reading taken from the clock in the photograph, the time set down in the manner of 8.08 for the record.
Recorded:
2.27
